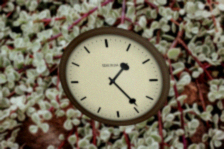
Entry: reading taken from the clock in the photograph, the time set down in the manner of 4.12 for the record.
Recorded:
1.24
